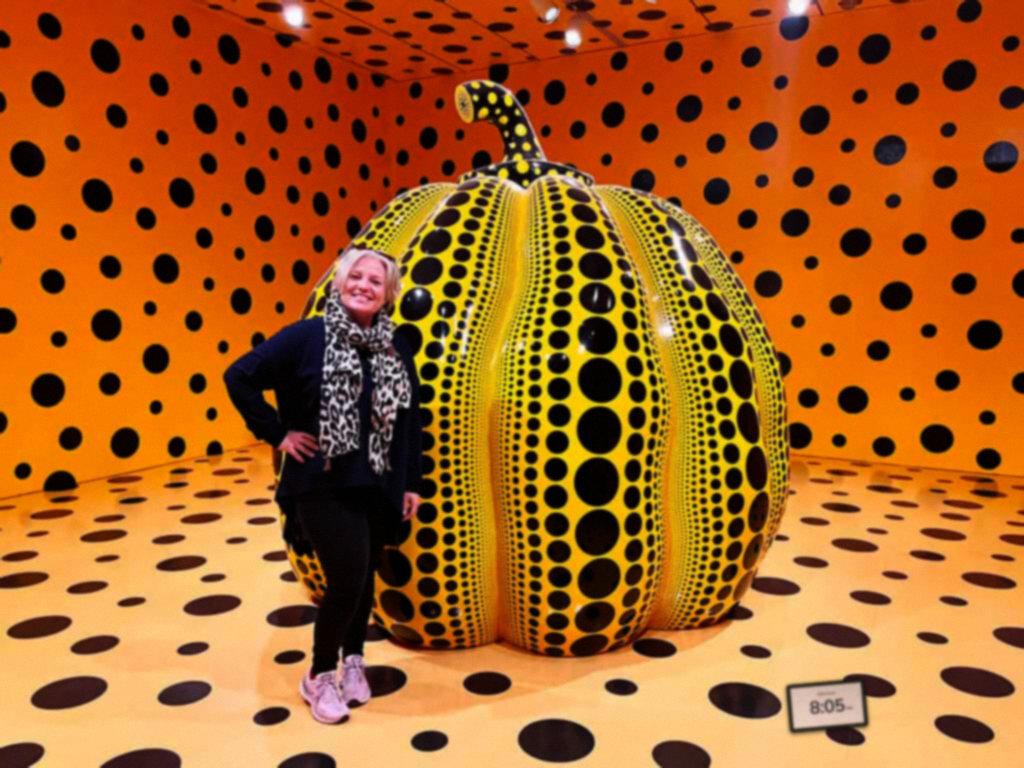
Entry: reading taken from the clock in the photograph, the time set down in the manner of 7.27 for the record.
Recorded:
8.05
